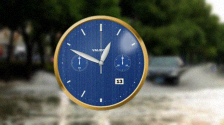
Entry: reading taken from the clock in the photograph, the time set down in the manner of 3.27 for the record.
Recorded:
12.49
